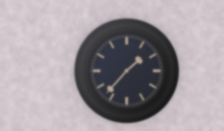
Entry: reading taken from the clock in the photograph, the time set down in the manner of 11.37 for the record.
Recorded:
1.37
